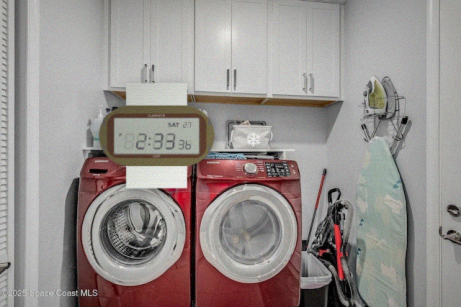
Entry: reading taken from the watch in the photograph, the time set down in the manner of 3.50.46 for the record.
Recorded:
2.33.36
